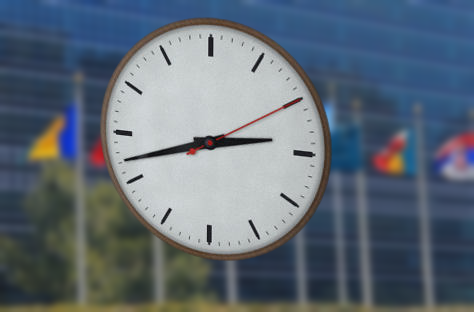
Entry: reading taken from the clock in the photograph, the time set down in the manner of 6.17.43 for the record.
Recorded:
2.42.10
